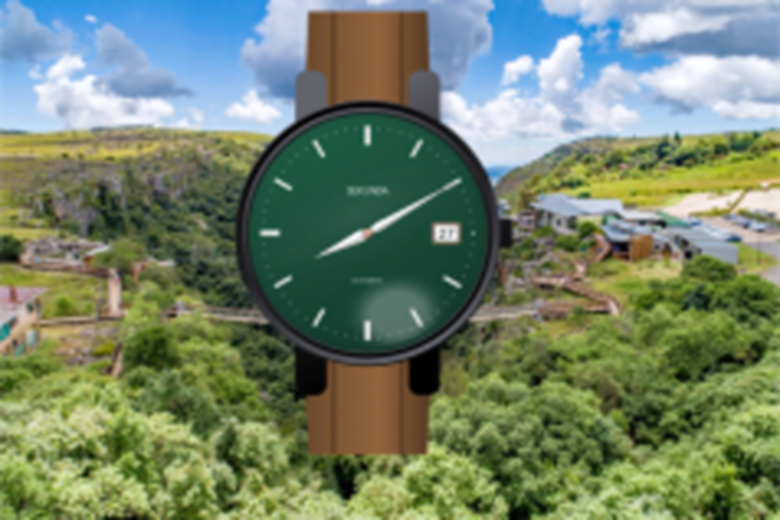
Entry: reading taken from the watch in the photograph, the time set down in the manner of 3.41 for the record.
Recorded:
8.10
